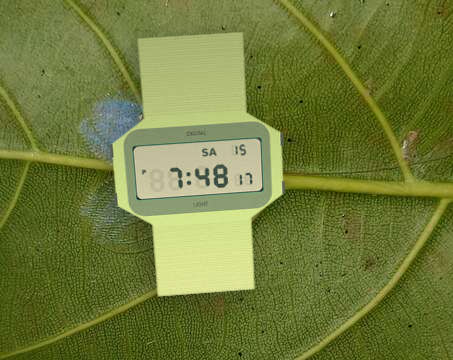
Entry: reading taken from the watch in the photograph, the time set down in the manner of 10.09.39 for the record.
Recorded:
7.48.17
